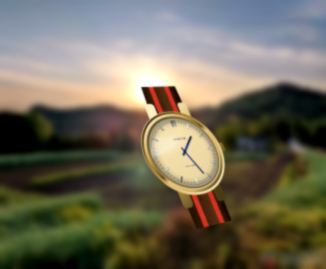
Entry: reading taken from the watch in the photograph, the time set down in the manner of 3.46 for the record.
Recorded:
1.26
